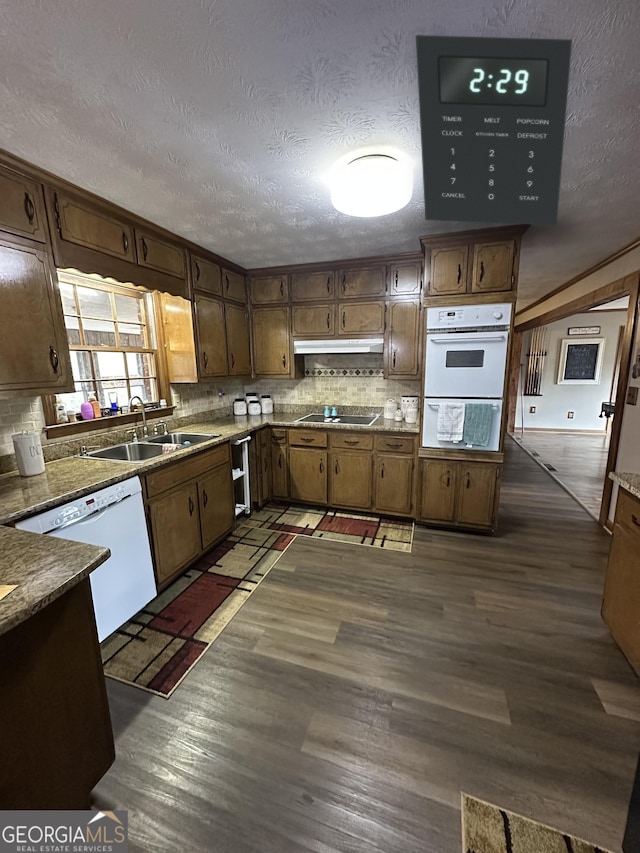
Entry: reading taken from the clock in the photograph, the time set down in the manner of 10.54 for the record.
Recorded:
2.29
